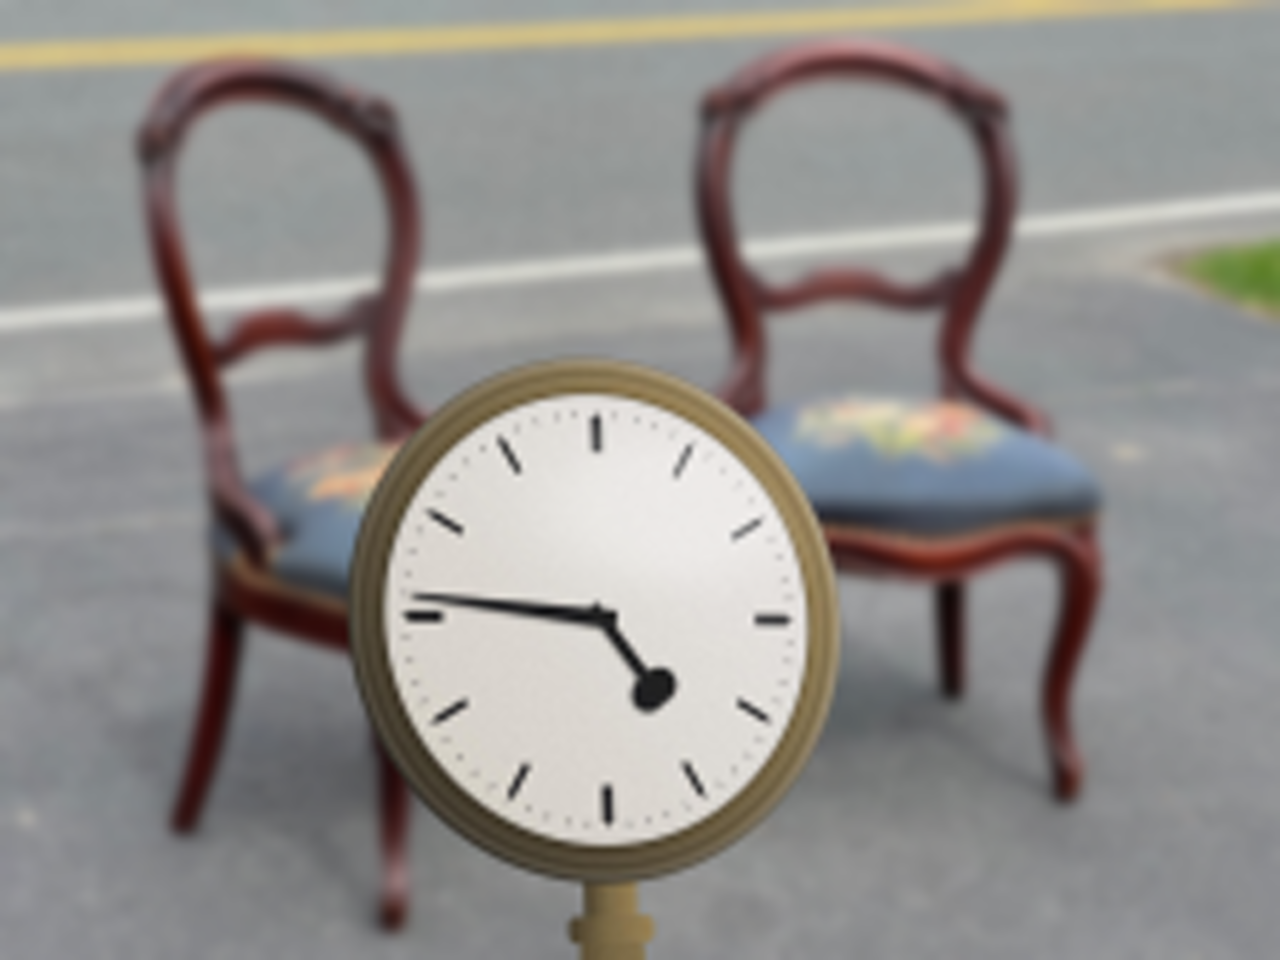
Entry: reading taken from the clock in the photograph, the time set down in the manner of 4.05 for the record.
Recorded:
4.46
